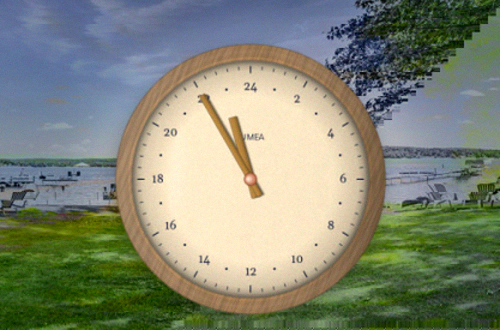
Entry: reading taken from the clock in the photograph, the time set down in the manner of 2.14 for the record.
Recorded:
22.55
